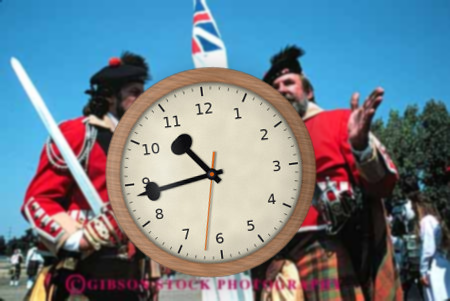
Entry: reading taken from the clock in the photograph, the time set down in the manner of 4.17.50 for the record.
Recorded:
10.43.32
